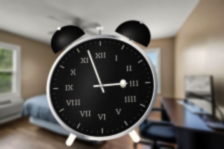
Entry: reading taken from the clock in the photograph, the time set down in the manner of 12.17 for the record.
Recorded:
2.57
